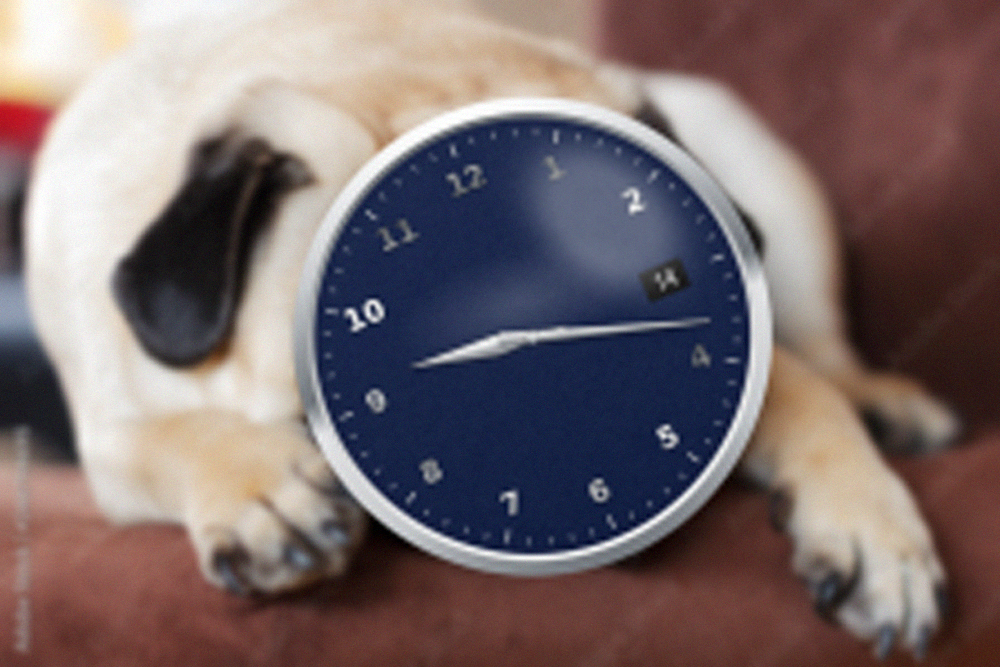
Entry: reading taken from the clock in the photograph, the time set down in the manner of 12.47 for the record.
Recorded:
9.18
